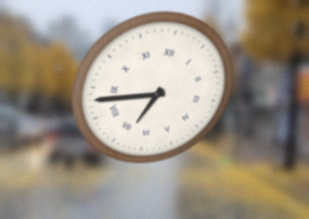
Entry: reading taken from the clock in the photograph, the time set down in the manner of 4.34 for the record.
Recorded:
6.43
